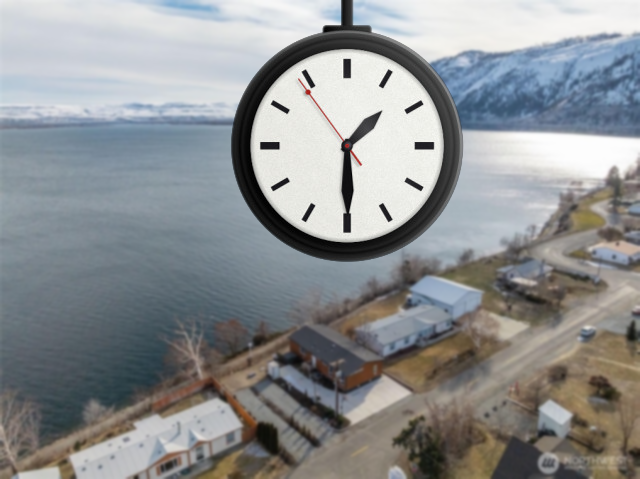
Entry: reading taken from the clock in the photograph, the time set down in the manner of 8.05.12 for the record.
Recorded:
1.29.54
